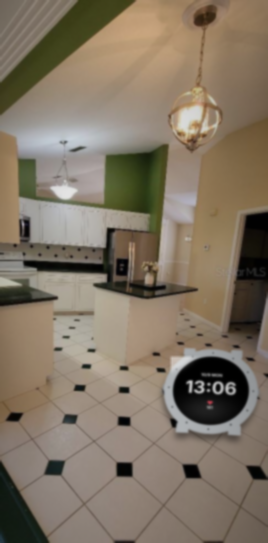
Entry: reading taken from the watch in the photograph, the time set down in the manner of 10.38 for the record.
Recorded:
13.06
